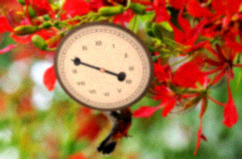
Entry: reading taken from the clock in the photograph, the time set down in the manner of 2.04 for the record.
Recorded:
3.49
